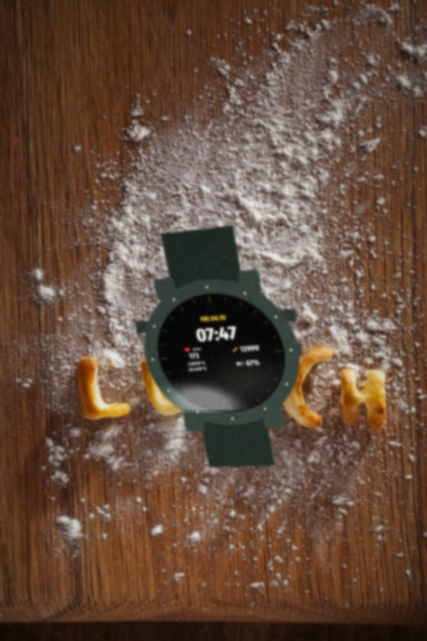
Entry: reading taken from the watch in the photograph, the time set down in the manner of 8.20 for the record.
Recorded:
7.47
